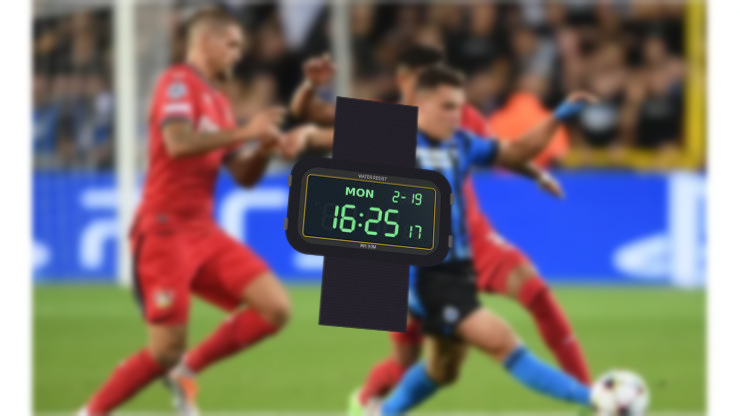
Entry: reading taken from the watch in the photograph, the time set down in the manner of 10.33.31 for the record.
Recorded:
16.25.17
